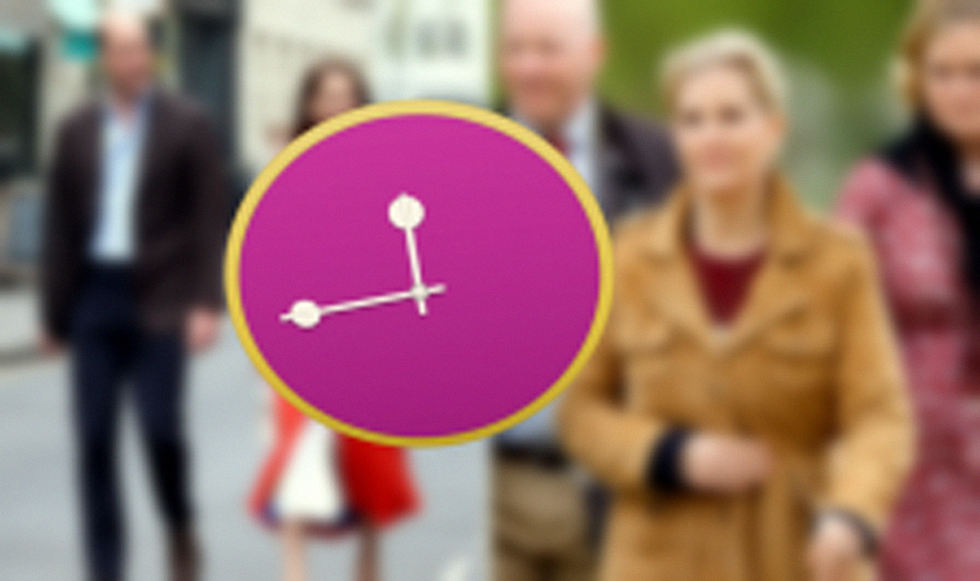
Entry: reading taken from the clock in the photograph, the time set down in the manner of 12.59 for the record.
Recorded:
11.43
